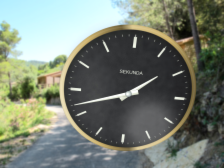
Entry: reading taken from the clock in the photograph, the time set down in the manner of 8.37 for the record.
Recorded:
1.42
